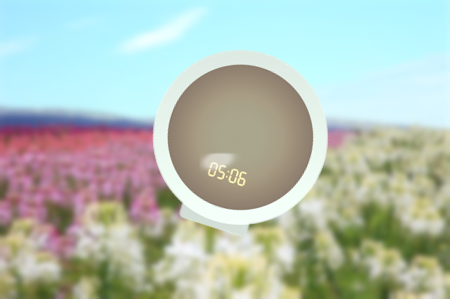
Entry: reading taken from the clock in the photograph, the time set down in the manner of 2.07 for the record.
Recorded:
5.06
